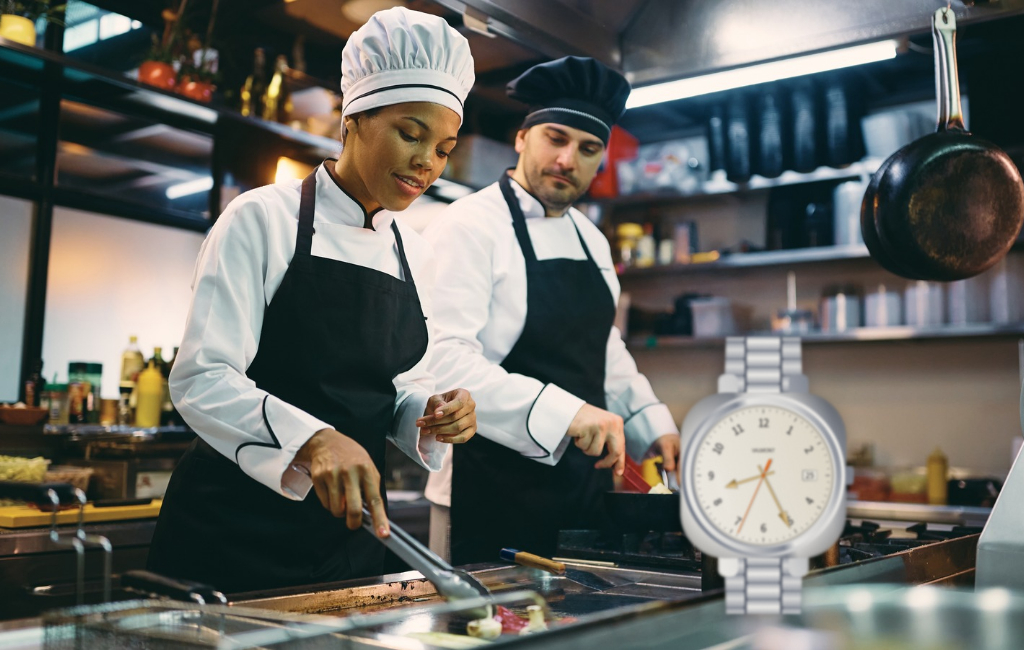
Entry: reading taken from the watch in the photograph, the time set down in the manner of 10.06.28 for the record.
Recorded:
8.25.34
